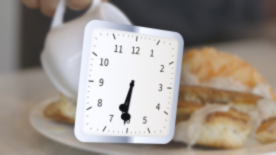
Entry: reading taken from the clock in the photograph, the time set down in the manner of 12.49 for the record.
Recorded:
6.31
